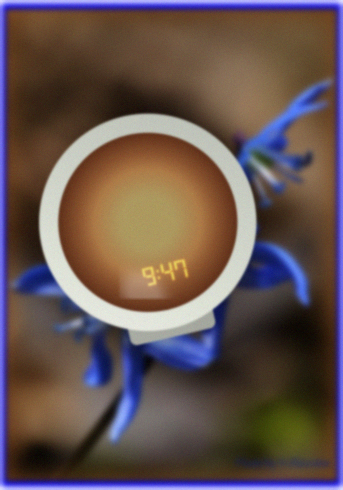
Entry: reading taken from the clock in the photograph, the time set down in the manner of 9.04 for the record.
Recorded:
9.47
